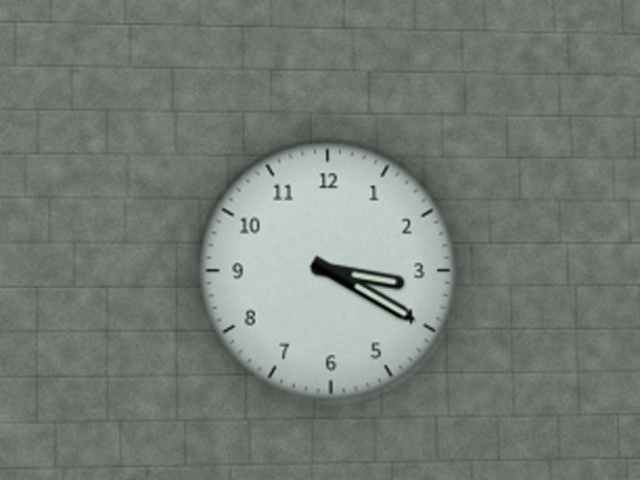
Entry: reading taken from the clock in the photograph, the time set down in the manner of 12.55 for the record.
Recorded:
3.20
